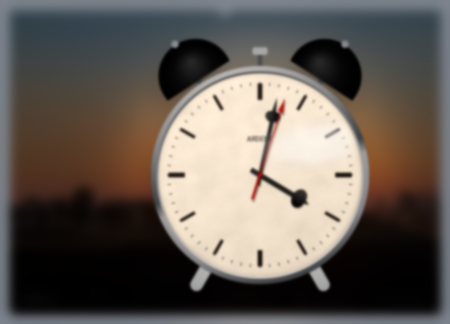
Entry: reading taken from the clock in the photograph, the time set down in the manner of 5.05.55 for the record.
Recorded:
4.02.03
